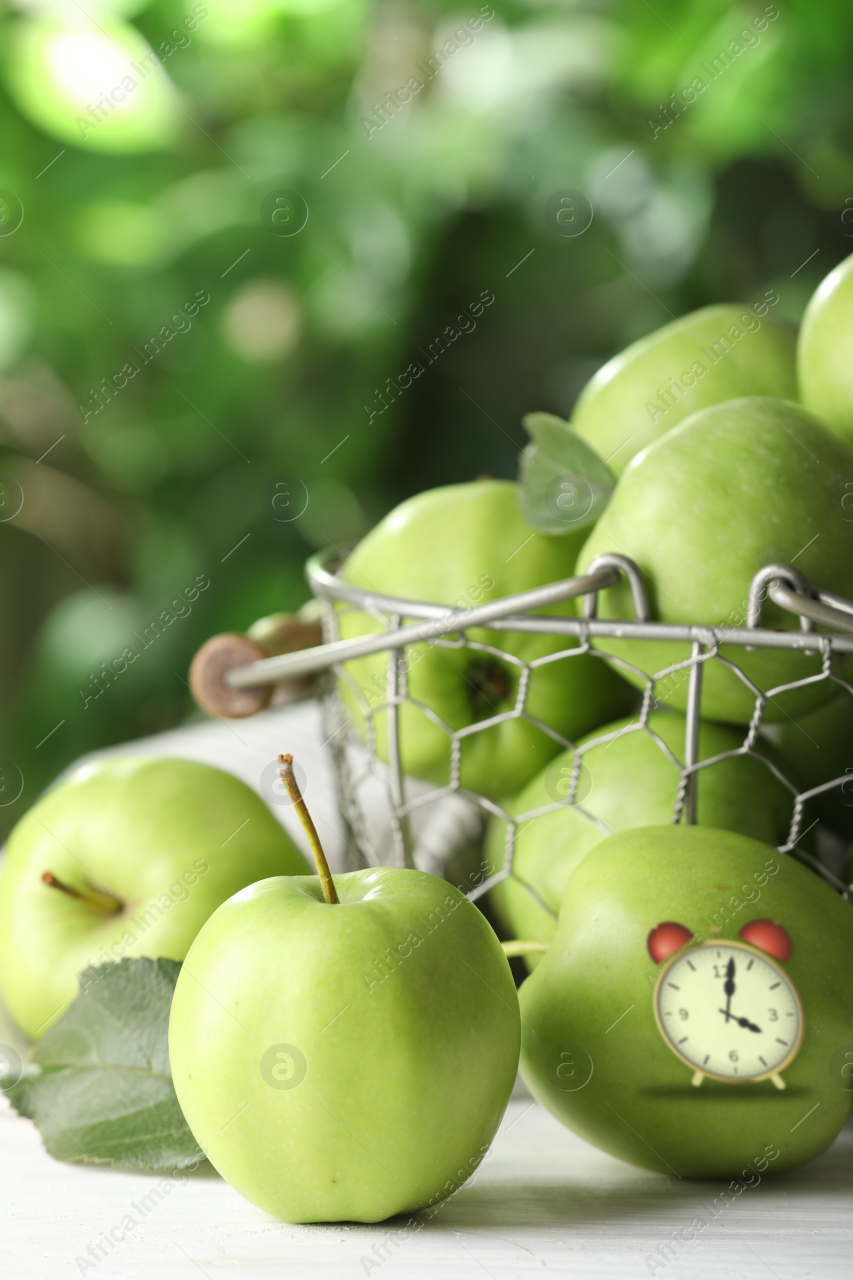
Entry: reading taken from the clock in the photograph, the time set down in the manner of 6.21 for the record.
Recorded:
4.02
